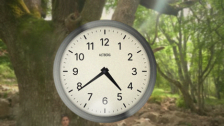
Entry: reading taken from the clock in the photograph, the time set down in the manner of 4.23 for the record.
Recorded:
4.39
